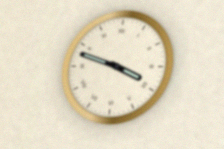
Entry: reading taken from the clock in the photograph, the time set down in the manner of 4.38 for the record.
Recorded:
3.48
